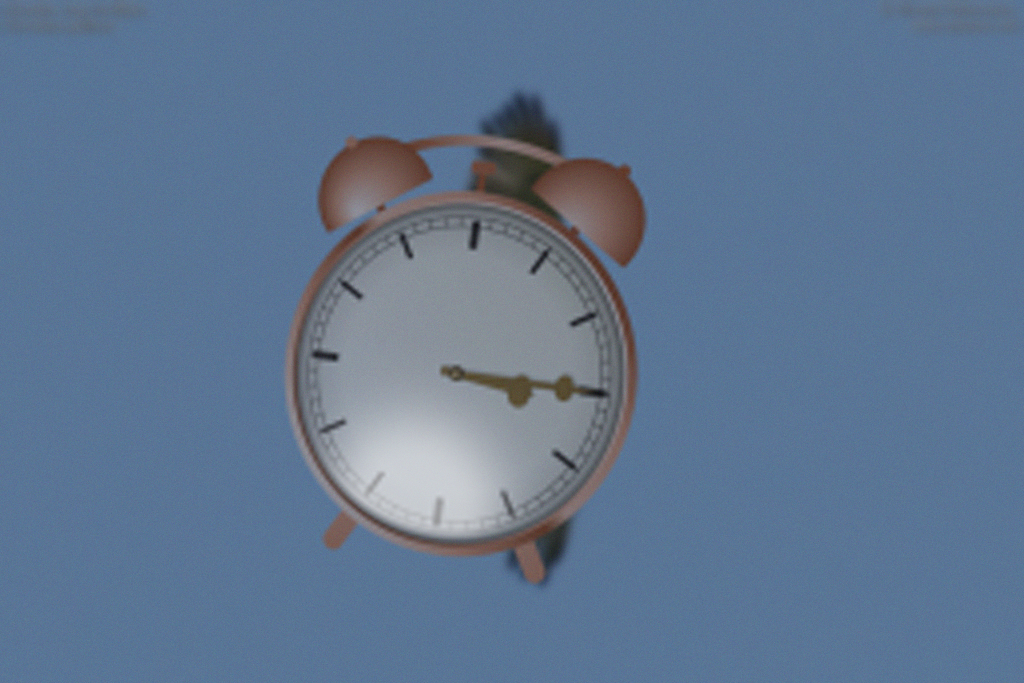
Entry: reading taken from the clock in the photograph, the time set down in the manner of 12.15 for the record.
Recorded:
3.15
